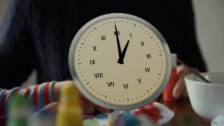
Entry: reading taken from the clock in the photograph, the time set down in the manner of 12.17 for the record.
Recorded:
1.00
